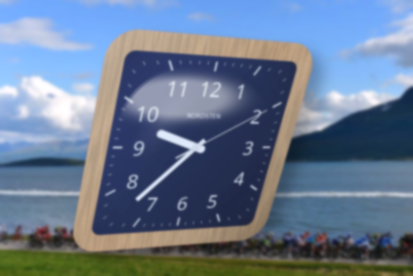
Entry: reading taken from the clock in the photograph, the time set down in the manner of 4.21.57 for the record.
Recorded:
9.37.10
